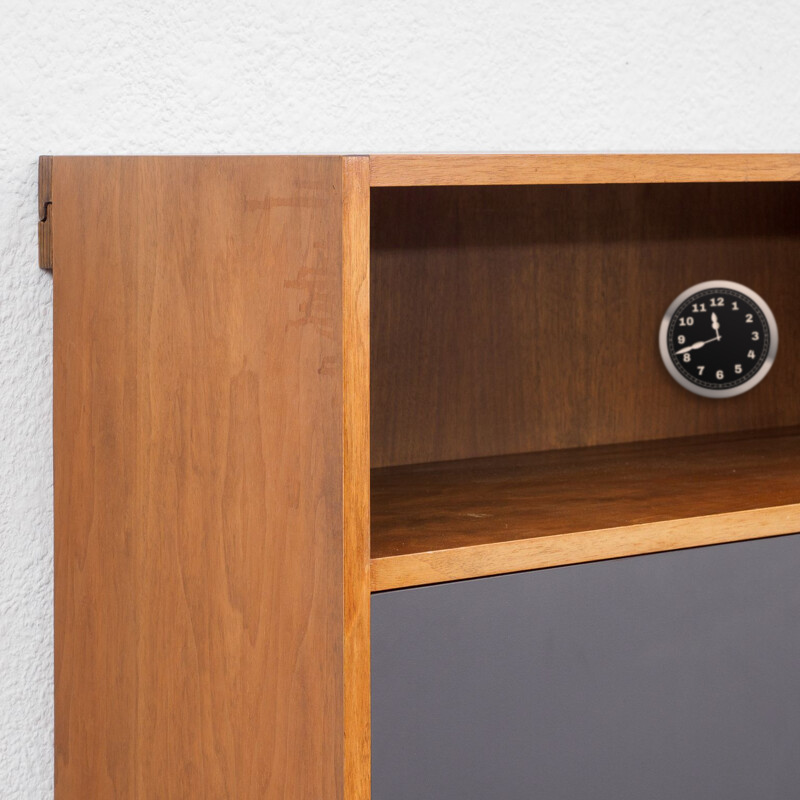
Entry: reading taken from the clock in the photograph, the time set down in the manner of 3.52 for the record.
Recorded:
11.42
